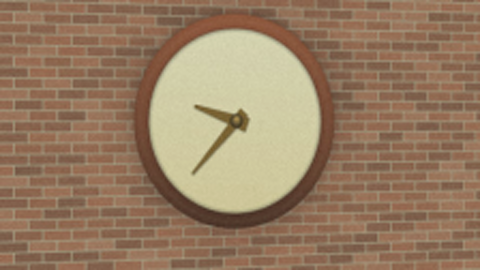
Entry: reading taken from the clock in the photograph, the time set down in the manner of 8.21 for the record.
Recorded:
9.37
